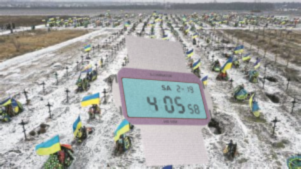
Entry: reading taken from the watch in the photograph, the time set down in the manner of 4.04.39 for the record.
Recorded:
4.05.58
